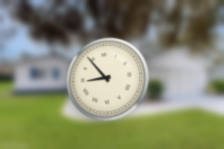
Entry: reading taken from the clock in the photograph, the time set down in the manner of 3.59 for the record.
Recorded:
8.54
